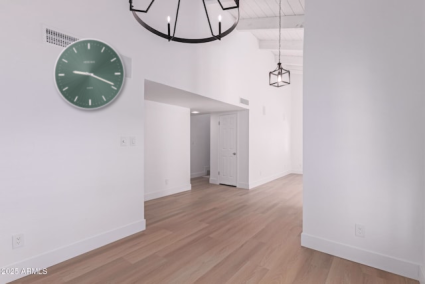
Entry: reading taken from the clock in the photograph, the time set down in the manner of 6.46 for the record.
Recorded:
9.19
